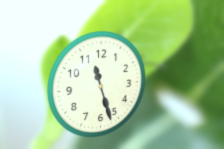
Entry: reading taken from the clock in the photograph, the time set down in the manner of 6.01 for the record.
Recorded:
11.27
